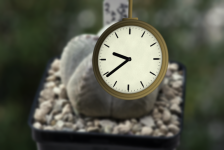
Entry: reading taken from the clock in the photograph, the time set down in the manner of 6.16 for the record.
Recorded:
9.39
